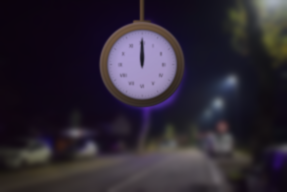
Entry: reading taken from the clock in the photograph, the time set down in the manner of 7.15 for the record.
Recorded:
12.00
